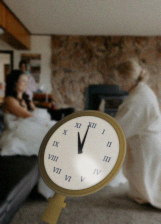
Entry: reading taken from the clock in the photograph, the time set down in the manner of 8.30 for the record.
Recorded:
10.59
